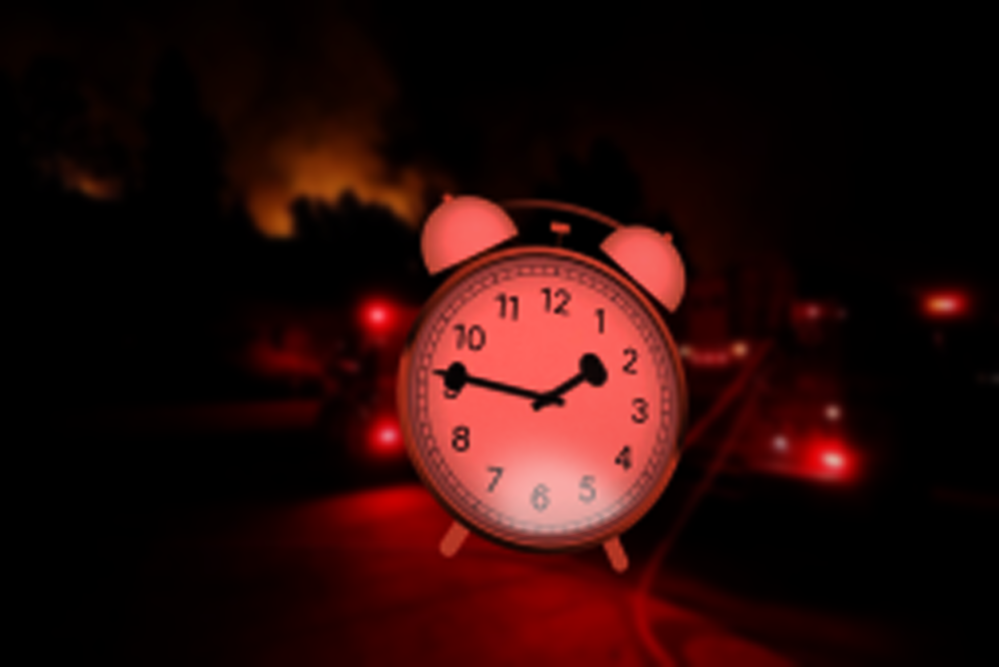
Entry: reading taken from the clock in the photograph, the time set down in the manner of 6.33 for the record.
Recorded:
1.46
